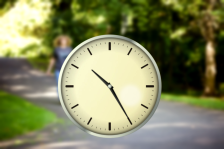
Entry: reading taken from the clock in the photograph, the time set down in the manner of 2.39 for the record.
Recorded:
10.25
